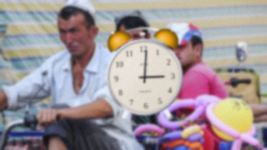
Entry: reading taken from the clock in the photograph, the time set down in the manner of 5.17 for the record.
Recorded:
3.01
